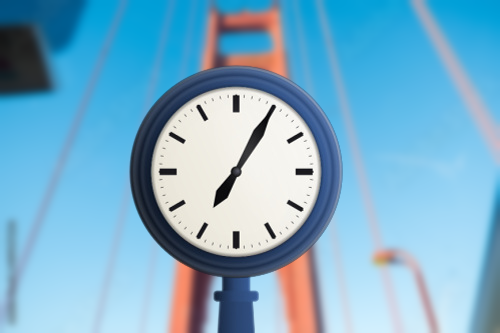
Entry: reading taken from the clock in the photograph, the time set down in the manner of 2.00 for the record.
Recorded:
7.05
